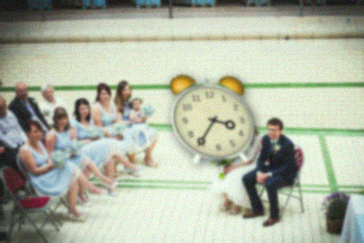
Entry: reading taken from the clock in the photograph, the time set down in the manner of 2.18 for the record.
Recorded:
3.36
